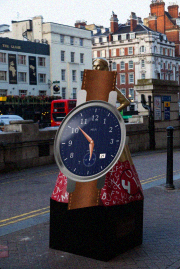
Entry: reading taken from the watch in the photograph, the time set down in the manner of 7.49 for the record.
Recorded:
5.52
